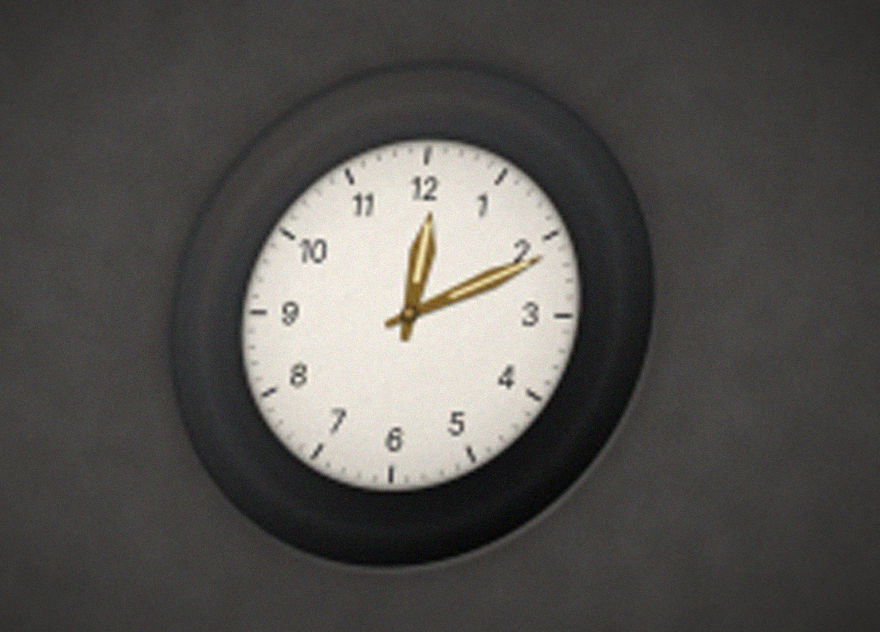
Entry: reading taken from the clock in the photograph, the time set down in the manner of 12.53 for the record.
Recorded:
12.11
